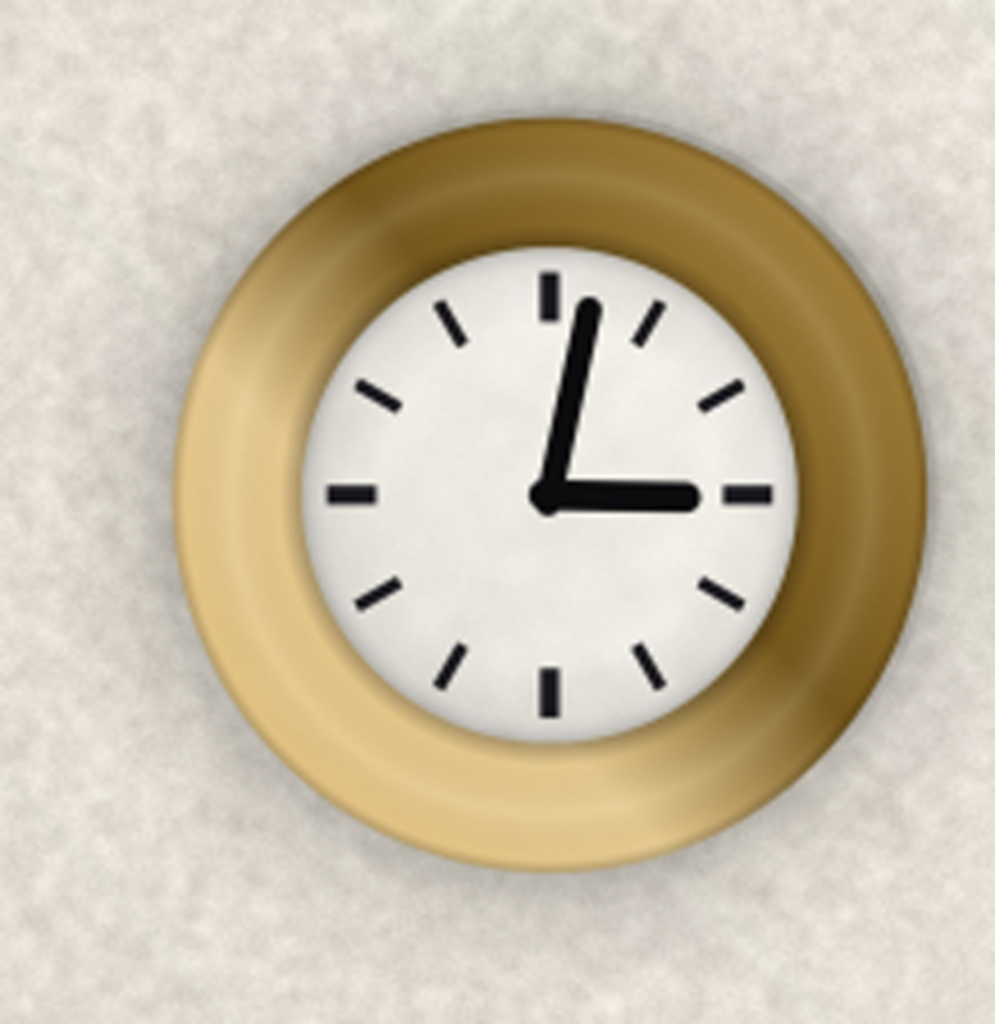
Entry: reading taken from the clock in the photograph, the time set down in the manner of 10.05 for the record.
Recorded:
3.02
